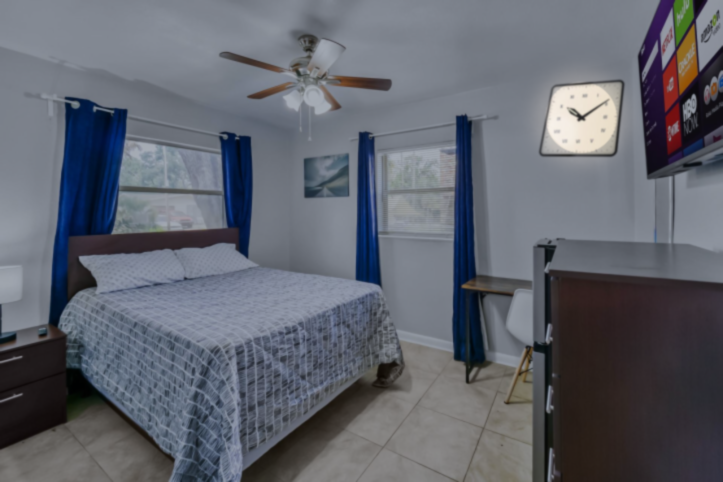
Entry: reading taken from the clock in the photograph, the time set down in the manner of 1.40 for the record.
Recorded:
10.09
